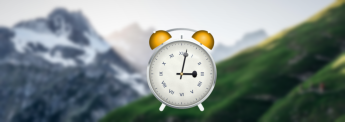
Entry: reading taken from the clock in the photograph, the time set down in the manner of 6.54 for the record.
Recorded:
3.02
